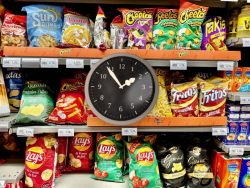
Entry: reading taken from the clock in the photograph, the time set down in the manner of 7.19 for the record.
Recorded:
1.54
